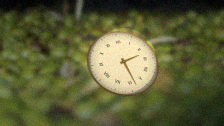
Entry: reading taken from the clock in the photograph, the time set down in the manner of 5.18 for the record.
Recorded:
2.28
